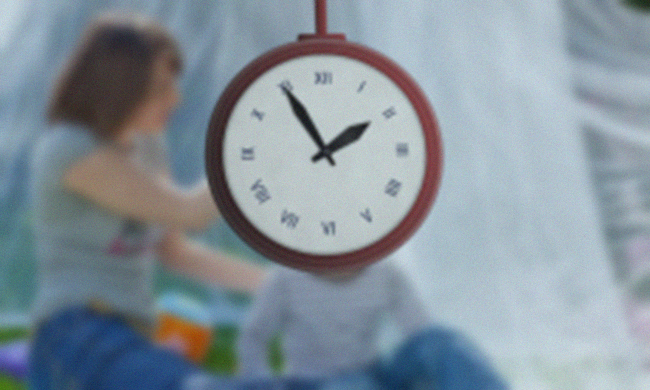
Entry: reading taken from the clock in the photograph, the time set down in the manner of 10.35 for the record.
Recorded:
1.55
